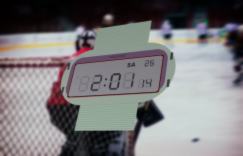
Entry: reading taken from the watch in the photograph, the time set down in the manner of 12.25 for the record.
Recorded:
2.01
